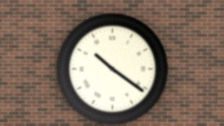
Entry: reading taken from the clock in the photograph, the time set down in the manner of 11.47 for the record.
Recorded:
10.21
